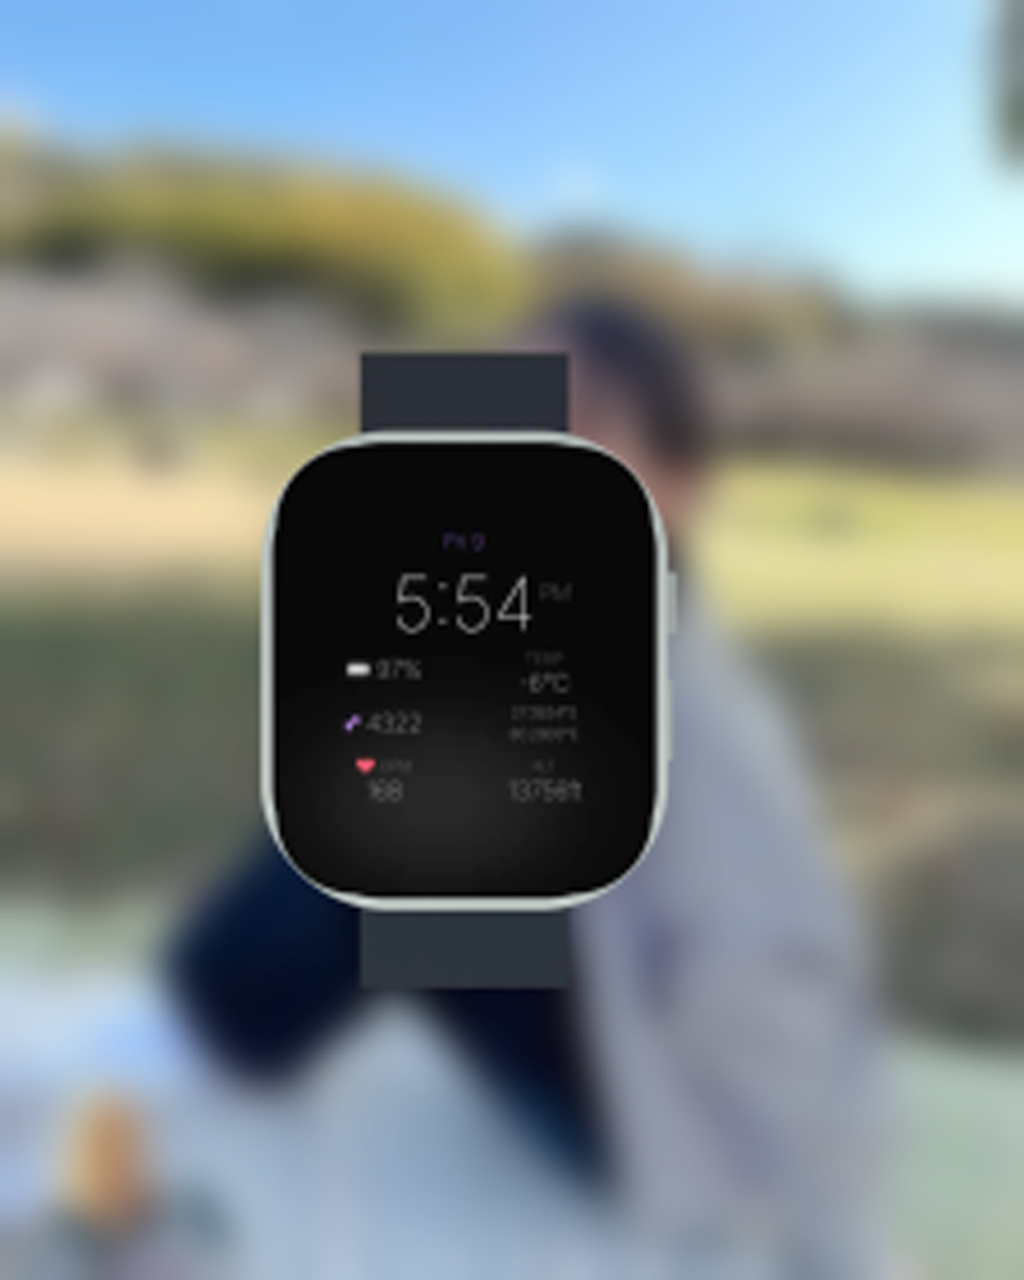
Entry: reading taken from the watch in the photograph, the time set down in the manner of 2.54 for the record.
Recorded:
5.54
